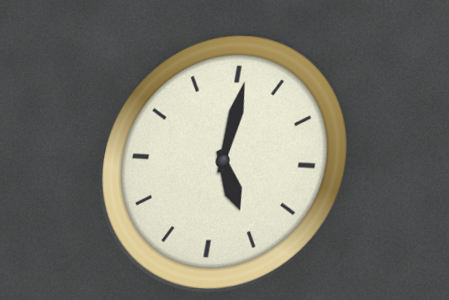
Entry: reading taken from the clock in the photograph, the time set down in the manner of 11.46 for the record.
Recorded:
5.01
